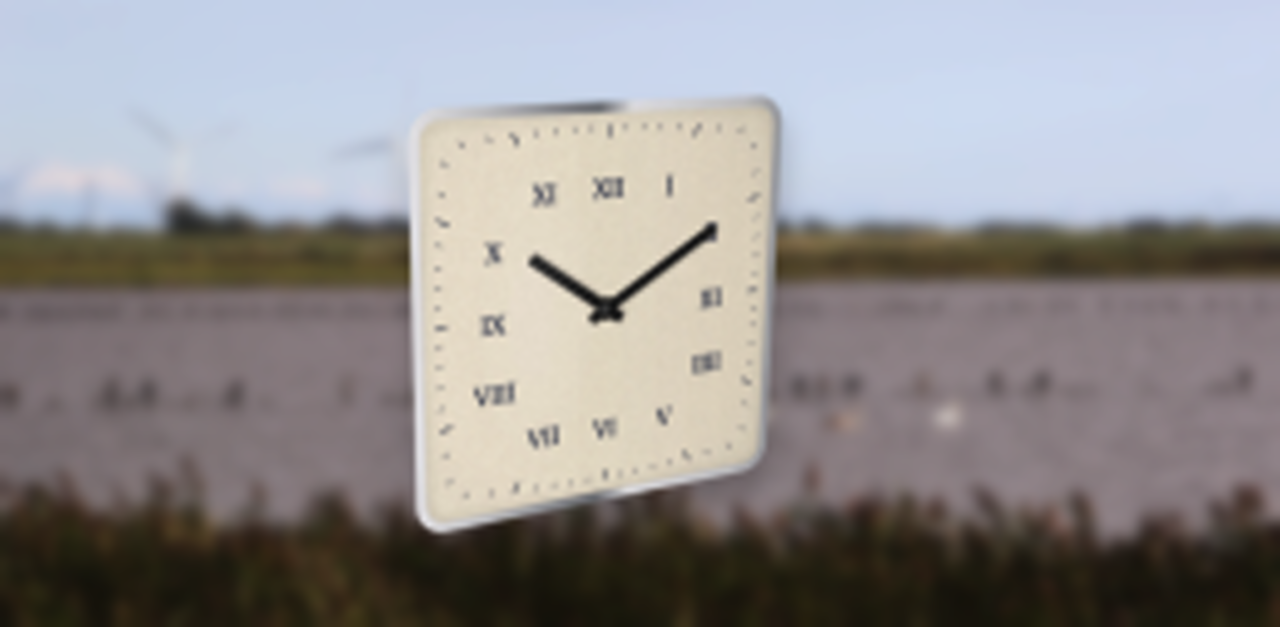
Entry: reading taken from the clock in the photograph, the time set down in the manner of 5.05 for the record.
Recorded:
10.10
